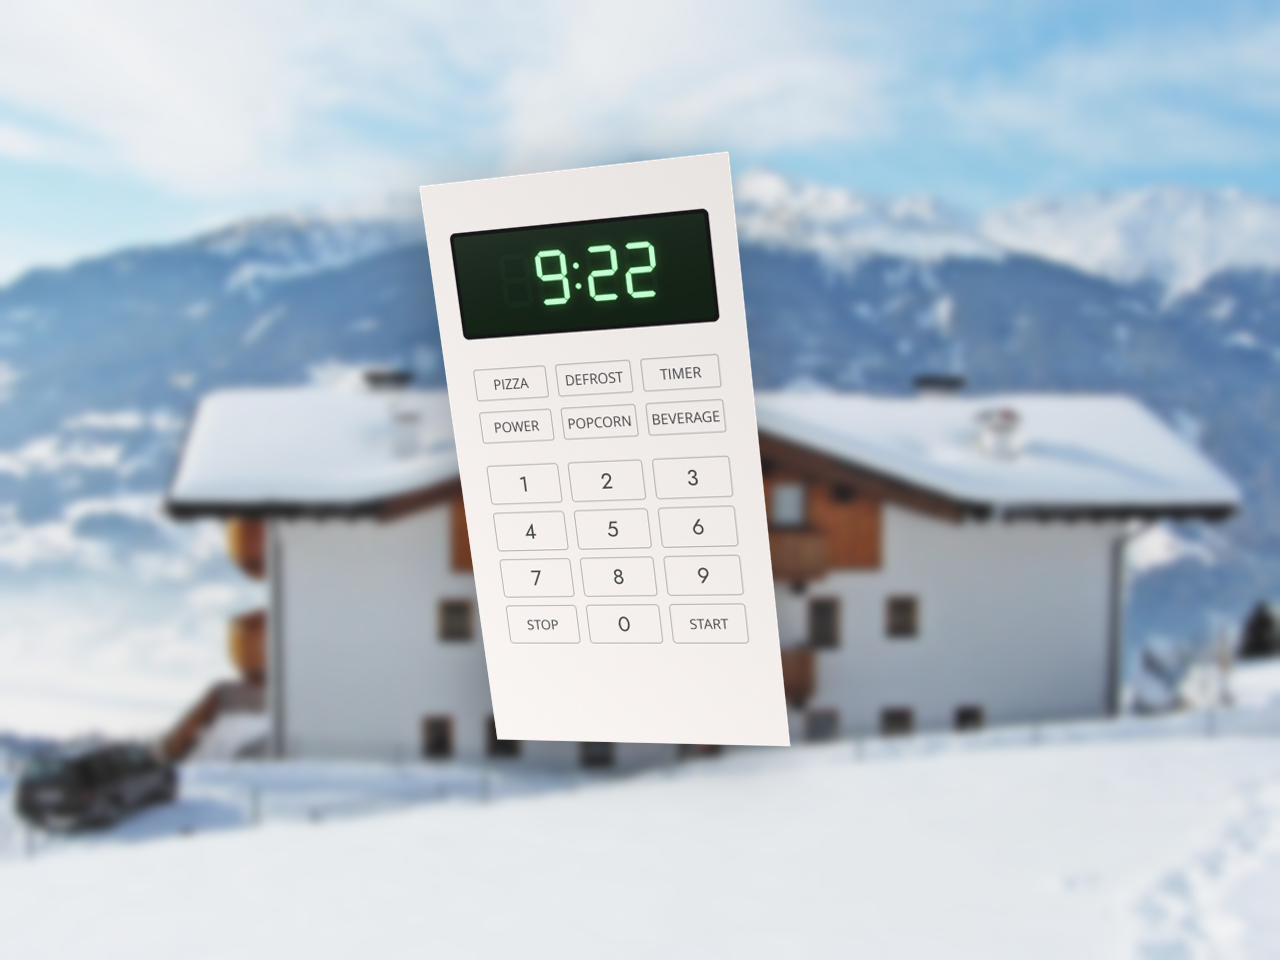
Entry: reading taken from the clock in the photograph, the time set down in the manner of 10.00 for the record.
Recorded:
9.22
